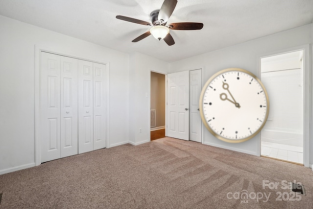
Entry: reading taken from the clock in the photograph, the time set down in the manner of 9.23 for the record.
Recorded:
9.54
